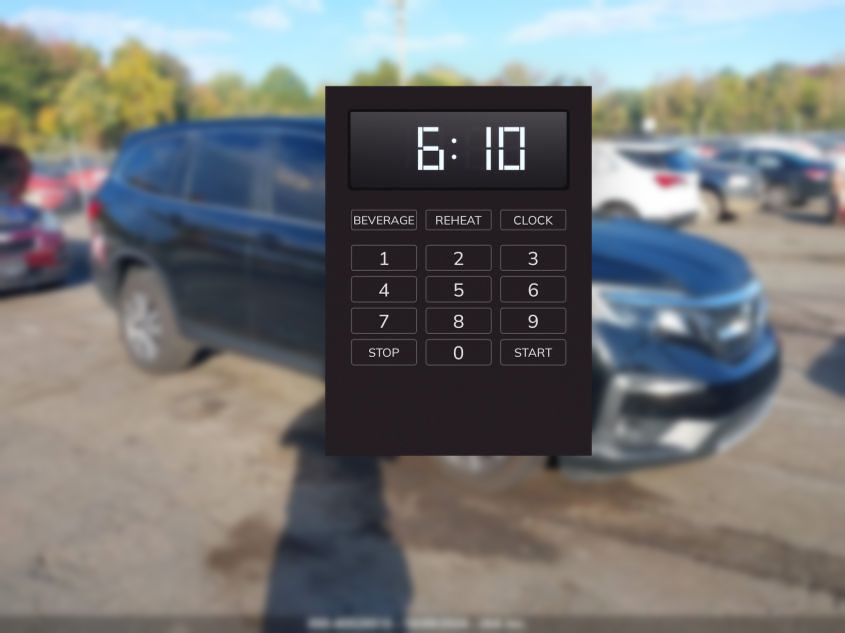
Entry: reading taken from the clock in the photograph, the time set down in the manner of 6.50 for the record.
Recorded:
6.10
